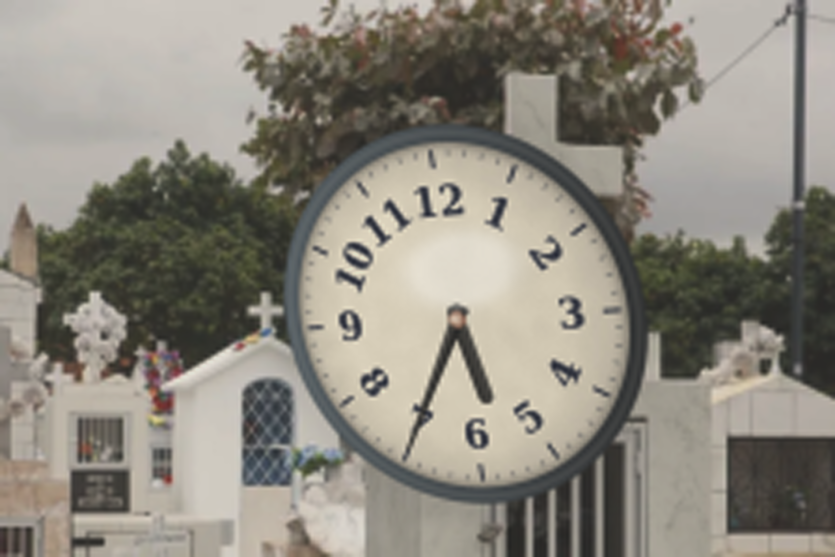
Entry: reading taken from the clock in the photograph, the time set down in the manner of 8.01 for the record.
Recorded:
5.35
